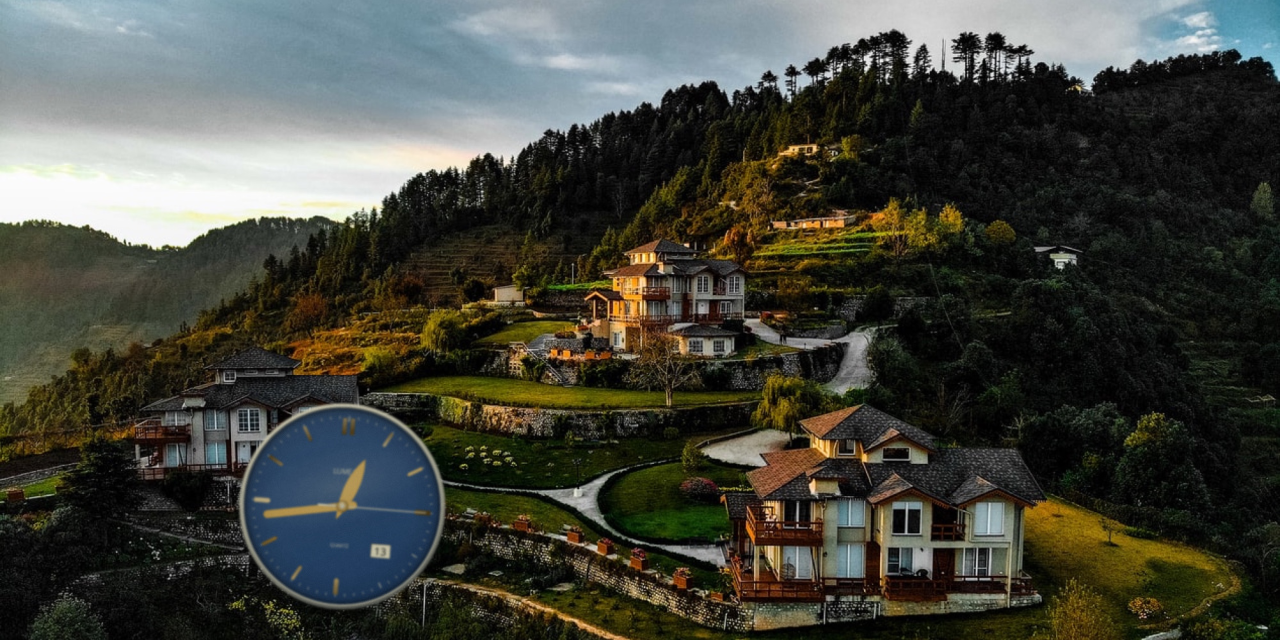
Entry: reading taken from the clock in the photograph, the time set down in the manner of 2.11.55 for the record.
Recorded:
12.43.15
